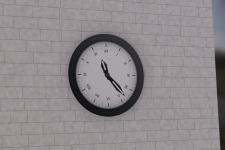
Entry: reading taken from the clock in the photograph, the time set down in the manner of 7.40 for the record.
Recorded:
11.23
